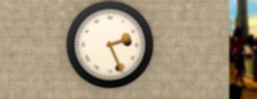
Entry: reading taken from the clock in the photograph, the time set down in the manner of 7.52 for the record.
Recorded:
2.26
